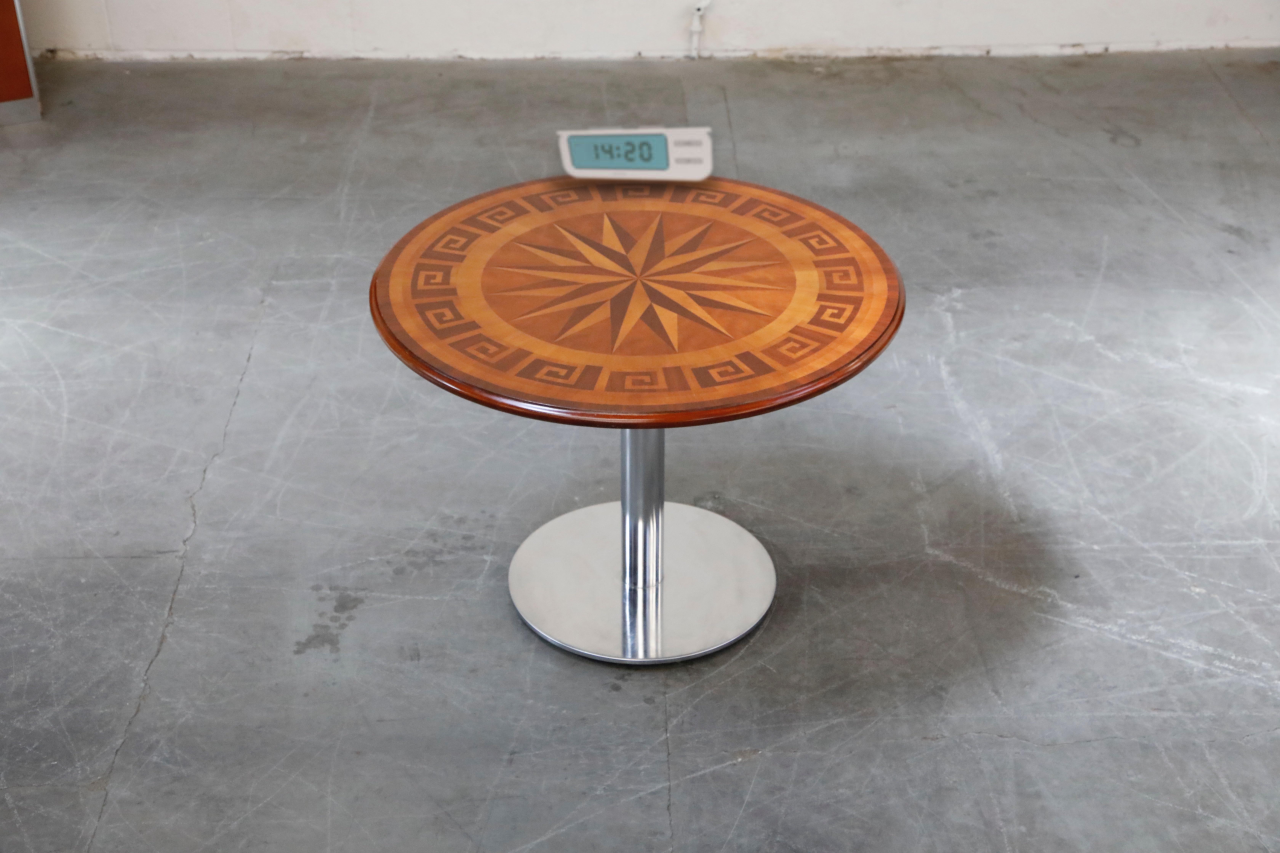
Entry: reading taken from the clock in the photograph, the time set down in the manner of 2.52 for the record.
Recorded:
14.20
